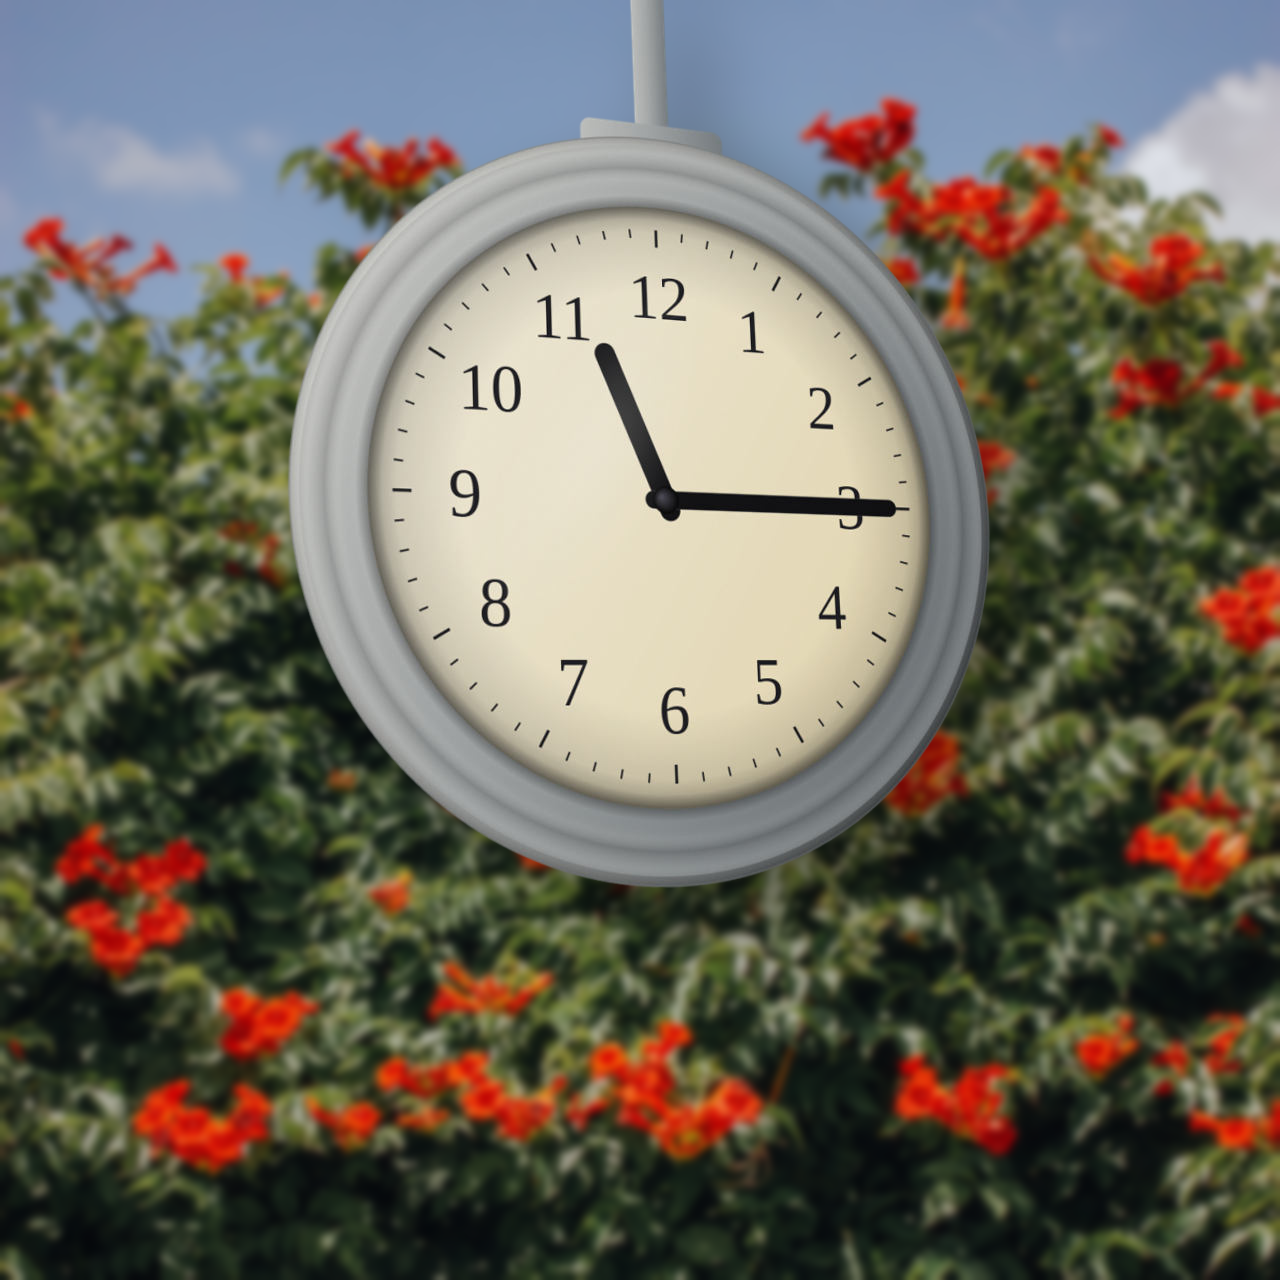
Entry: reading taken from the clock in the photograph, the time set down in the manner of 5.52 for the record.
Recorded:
11.15
